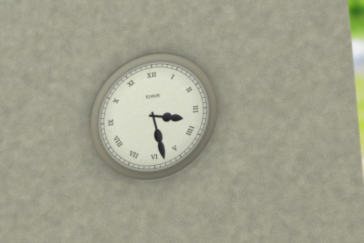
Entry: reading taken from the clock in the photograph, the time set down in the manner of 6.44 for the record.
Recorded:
3.28
